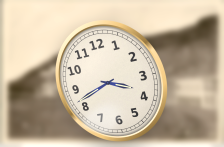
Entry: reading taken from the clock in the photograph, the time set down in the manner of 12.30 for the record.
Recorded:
3.42
